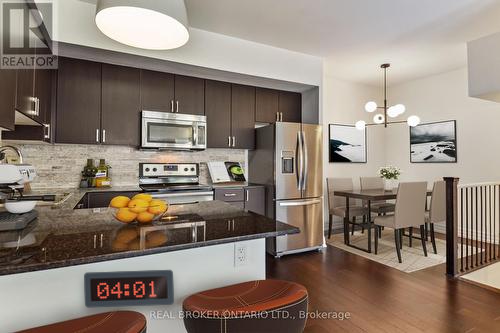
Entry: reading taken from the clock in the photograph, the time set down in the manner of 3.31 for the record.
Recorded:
4.01
